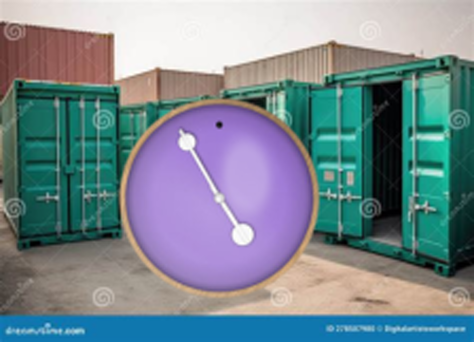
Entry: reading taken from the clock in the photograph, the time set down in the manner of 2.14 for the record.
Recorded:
4.55
